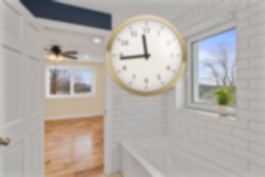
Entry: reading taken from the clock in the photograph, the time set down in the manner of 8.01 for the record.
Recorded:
11.44
